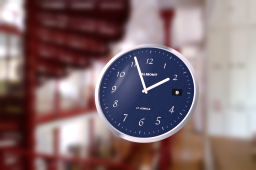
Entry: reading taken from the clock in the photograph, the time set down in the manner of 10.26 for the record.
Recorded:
1.56
